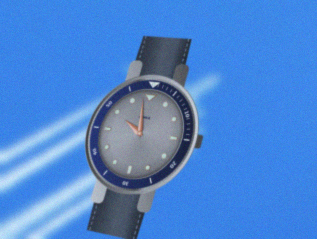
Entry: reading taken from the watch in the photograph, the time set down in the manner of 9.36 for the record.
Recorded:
9.58
